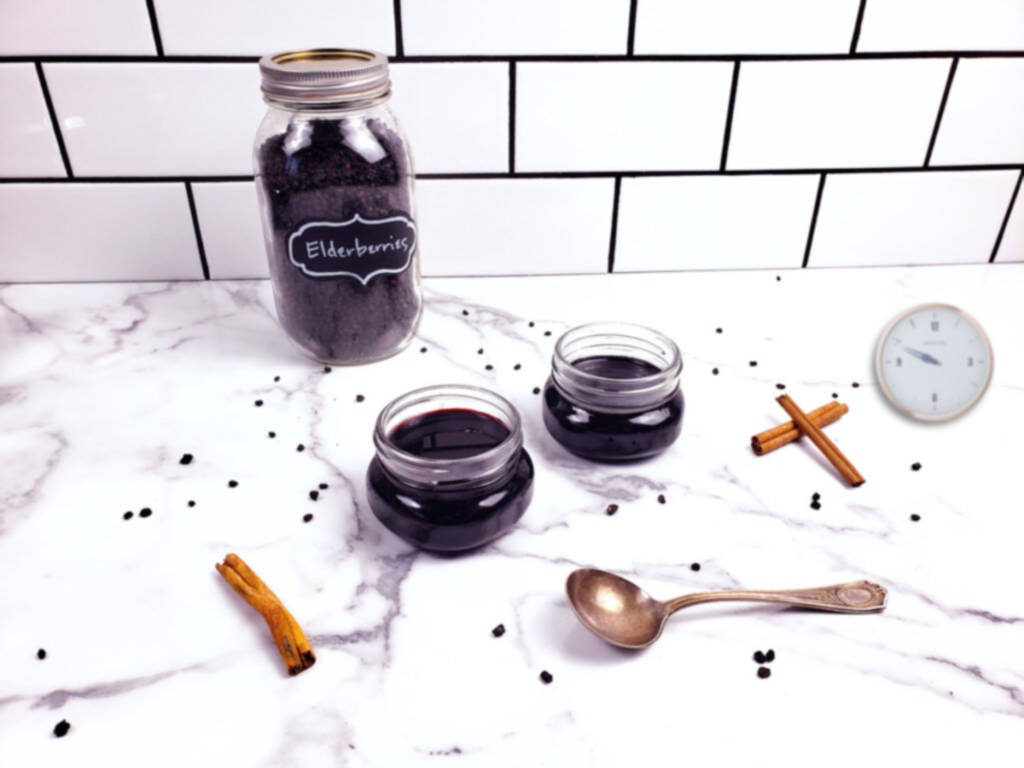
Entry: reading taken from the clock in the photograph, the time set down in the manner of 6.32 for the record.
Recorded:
9.49
